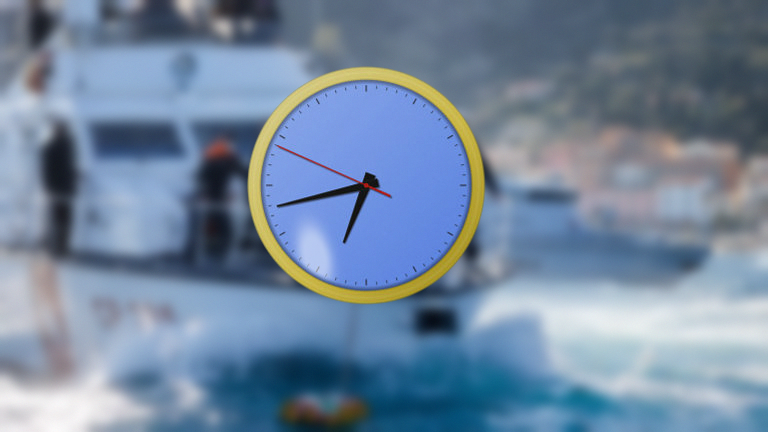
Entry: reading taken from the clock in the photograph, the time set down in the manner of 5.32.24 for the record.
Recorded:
6.42.49
